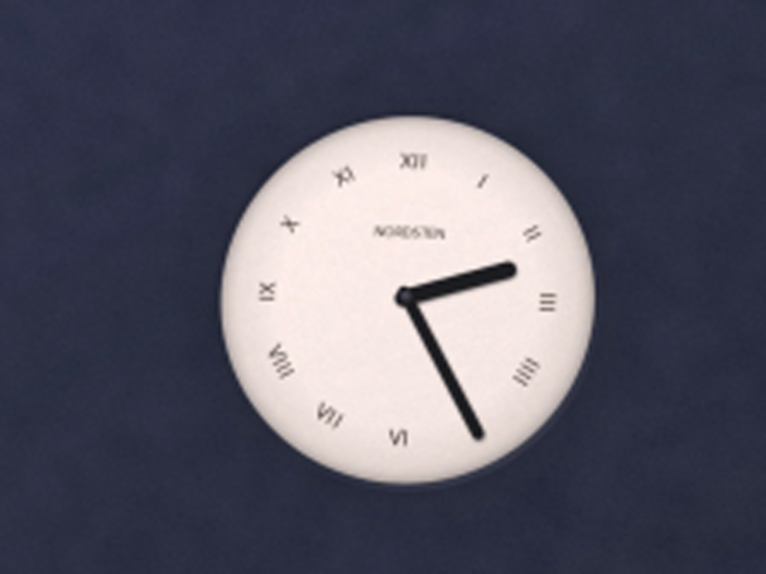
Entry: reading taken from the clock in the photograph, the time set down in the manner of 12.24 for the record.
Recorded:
2.25
